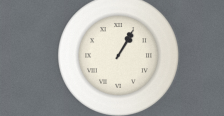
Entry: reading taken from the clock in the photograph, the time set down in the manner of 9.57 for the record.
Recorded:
1.05
